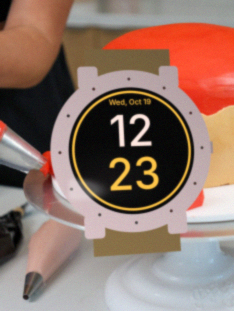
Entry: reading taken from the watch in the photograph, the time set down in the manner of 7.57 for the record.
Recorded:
12.23
